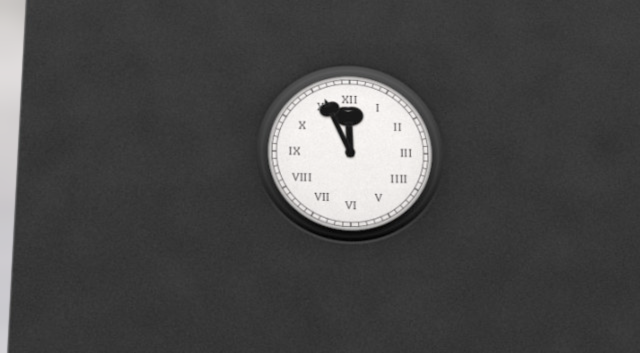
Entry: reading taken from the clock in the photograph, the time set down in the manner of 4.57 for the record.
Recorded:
11.56
